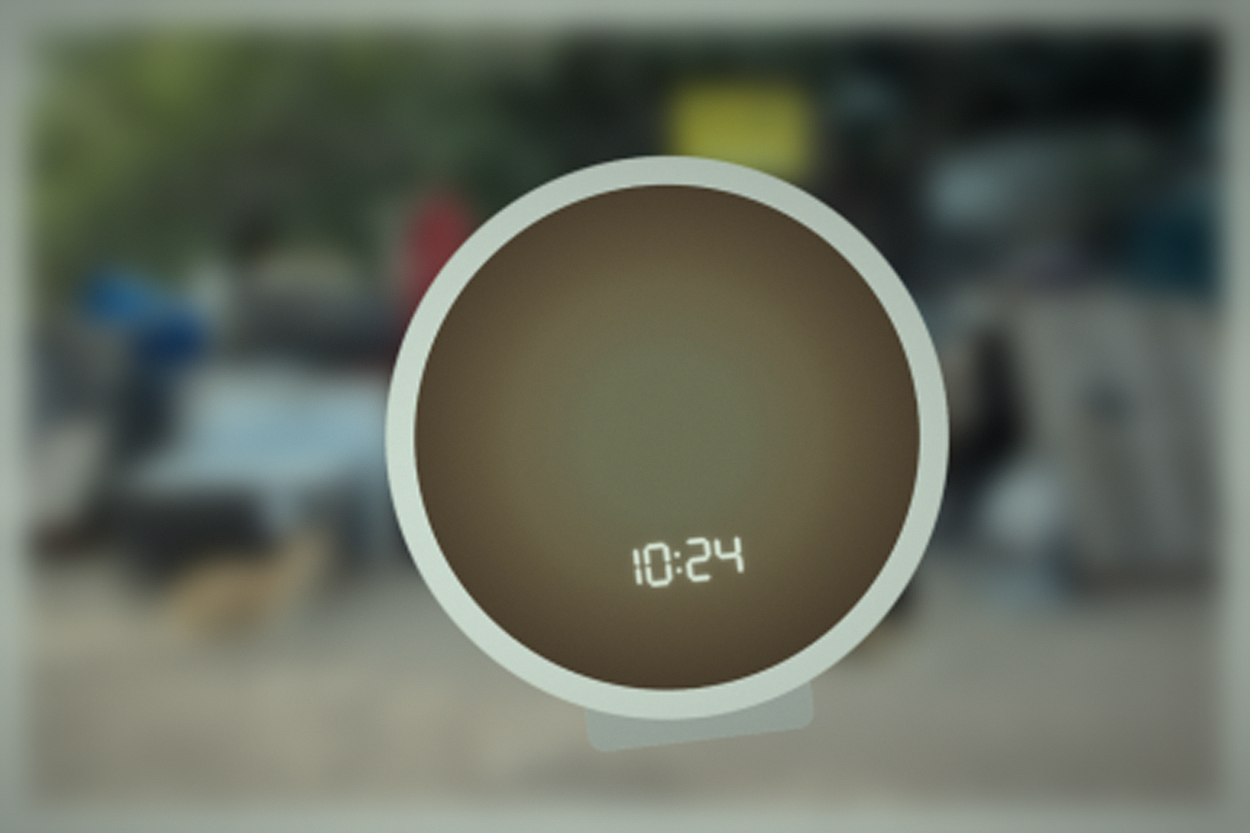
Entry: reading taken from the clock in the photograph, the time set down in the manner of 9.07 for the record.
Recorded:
10.24
